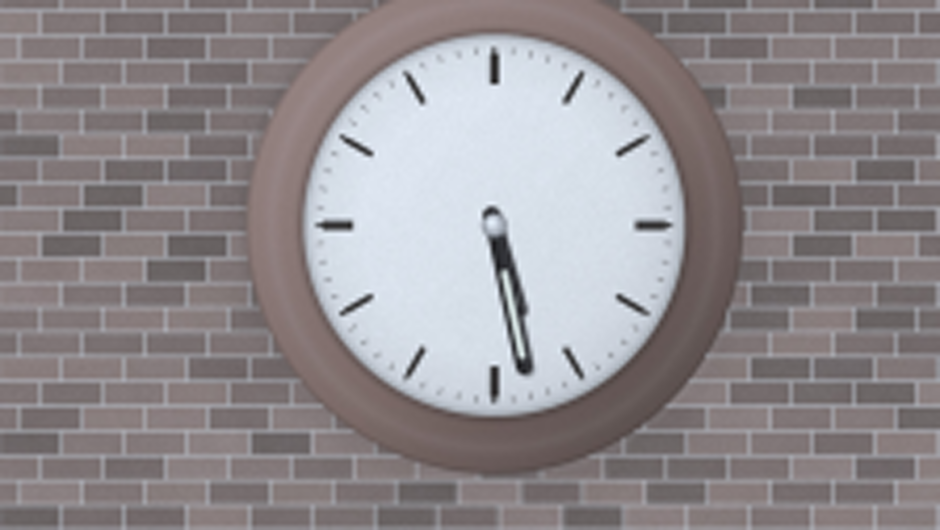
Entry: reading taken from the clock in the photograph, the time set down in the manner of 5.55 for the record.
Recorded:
5.28
